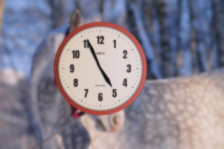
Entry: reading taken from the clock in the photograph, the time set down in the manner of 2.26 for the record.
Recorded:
4.56
